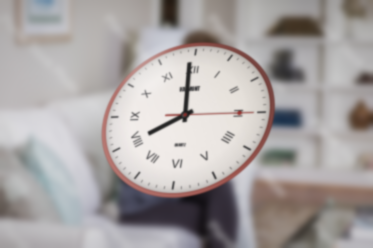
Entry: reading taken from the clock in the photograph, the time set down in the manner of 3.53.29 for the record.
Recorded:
7.59.15
